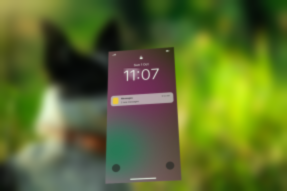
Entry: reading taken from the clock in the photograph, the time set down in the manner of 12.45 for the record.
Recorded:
11.07
